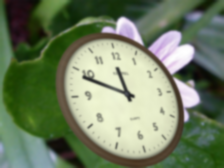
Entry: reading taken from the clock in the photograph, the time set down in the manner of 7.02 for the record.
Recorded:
11.49
